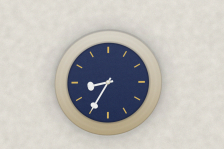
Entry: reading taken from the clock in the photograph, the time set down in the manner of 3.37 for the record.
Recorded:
8.35
